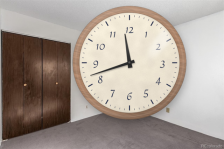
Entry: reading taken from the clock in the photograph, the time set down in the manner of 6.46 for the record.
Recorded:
11.42
